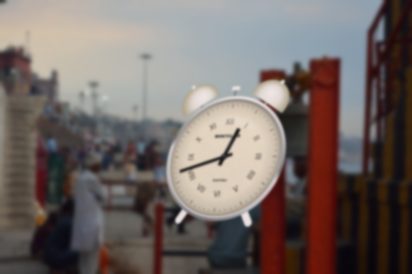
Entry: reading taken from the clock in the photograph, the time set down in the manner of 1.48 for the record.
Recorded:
12.42
